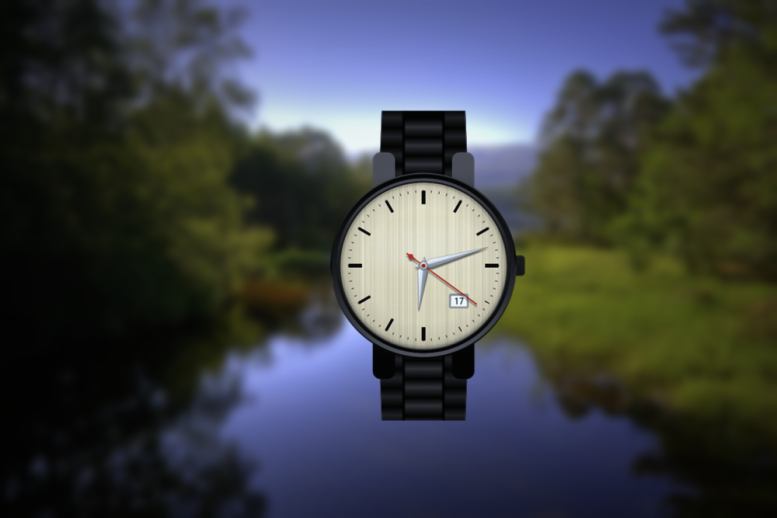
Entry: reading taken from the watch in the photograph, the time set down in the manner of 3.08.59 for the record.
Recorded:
6.12.21
